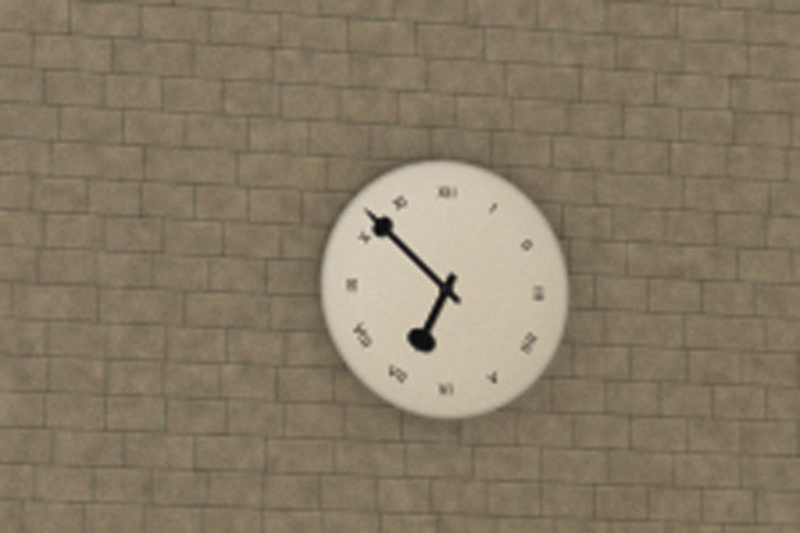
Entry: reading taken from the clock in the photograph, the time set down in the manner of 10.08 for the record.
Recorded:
6.52
